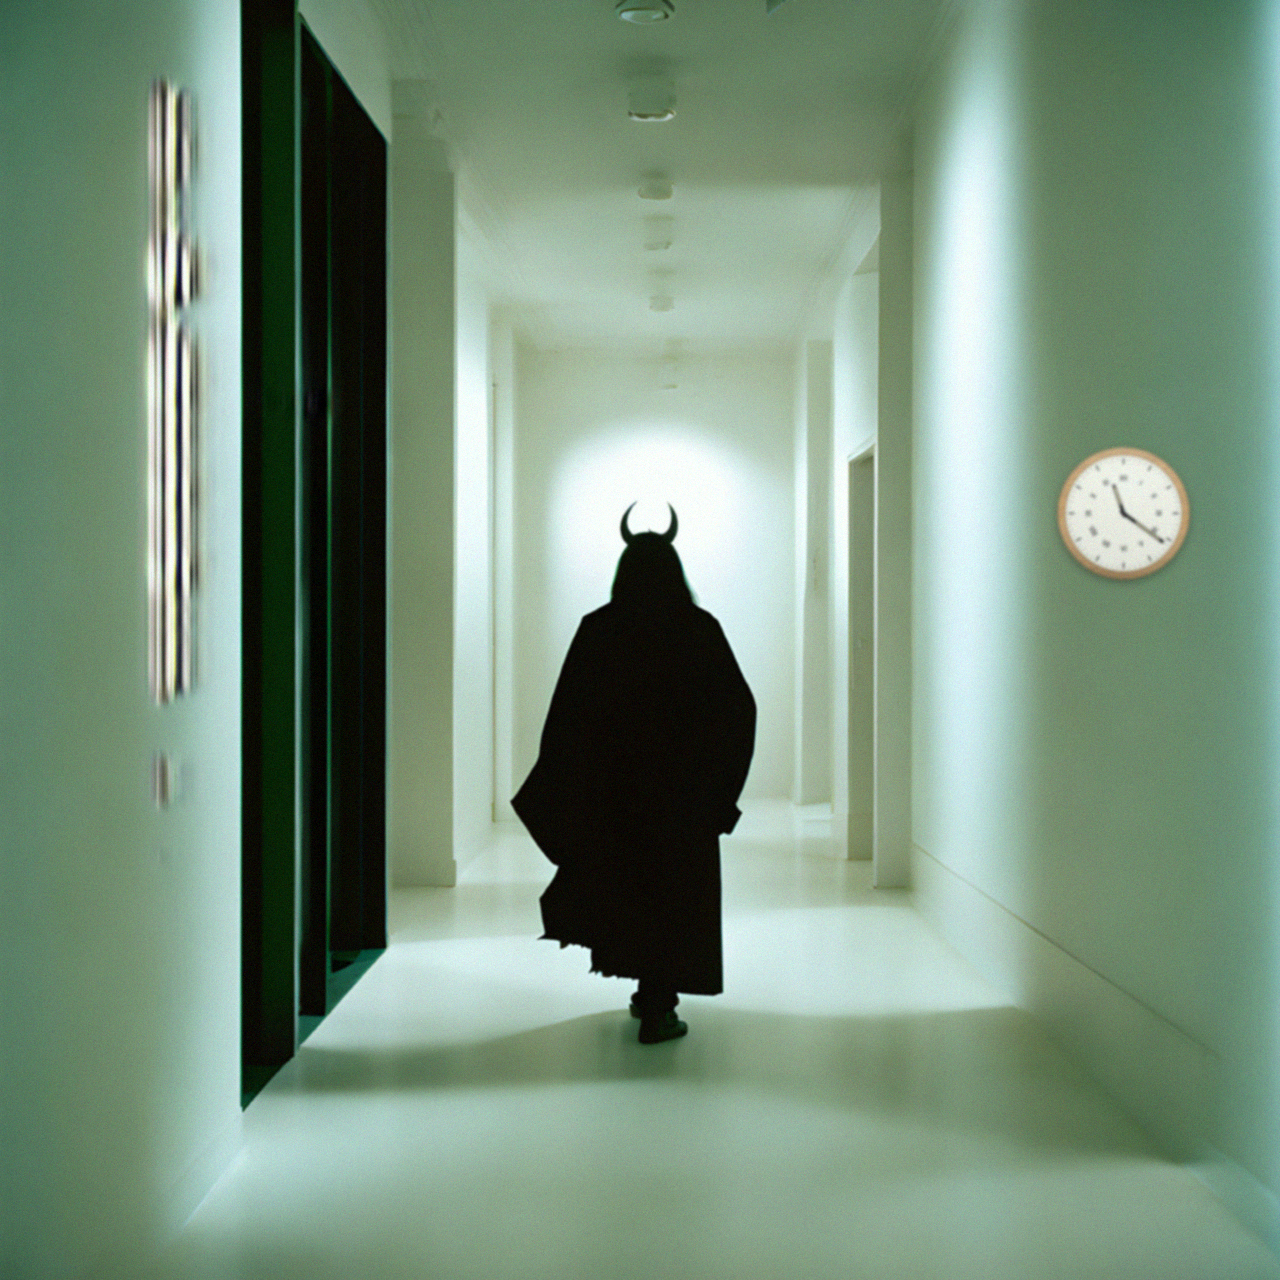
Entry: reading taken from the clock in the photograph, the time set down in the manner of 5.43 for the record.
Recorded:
11.21
